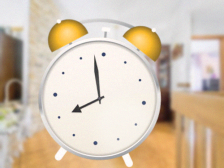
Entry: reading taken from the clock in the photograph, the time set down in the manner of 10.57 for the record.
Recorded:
7.58
